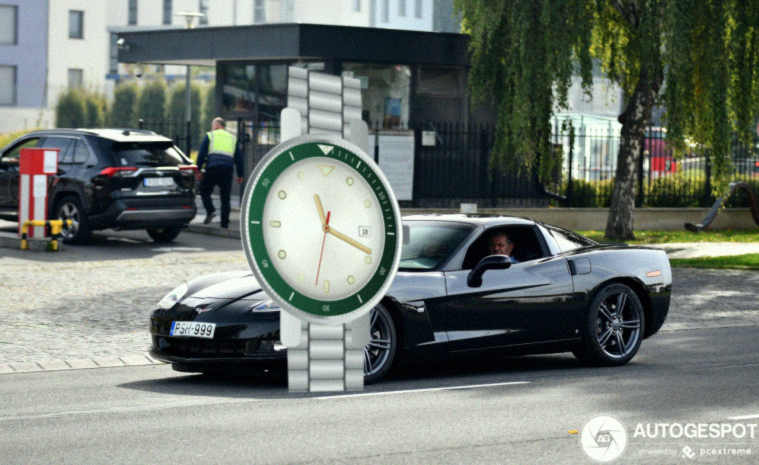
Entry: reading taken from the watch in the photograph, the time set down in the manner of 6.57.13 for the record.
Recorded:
11.18.32
